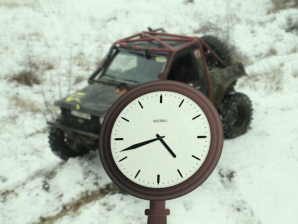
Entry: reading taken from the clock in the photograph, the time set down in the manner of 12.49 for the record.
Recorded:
4.42
